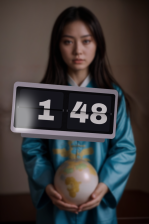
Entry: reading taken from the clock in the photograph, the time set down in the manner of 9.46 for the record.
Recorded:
1.48
